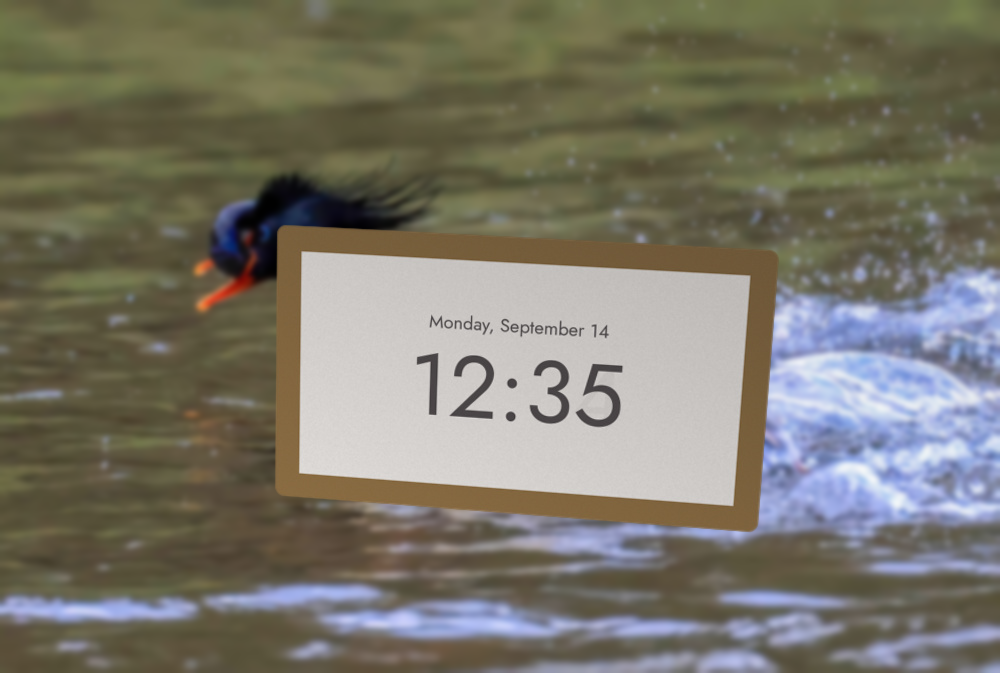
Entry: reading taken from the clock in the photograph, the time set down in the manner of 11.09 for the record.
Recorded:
12.35
